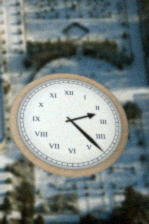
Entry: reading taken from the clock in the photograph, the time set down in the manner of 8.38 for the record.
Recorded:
2.23
